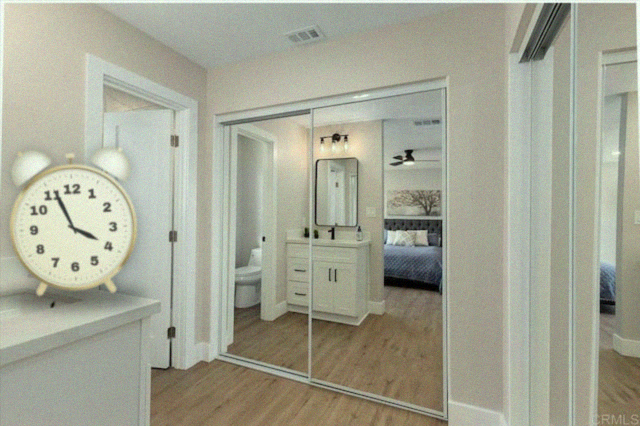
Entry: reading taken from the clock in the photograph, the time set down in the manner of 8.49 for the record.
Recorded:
3.56
